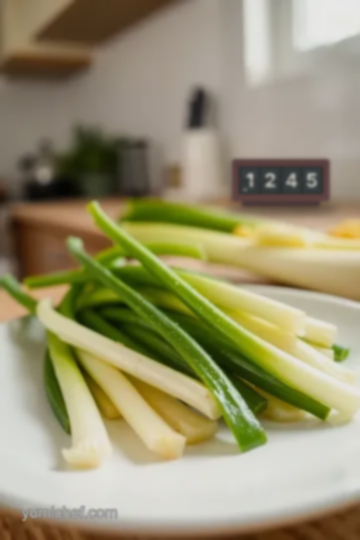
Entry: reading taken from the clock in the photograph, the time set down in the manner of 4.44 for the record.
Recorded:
12.45
